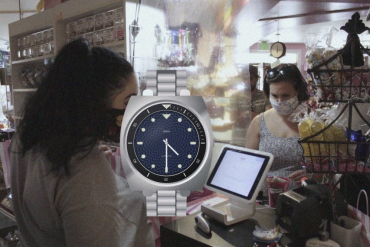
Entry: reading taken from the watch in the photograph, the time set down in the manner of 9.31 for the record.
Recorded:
4.30
